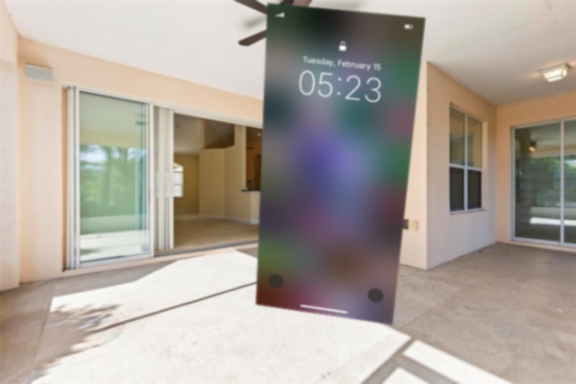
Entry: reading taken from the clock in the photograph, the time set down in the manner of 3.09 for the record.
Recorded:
5.23
